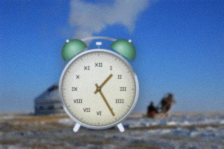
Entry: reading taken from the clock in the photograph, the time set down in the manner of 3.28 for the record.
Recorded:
1.25
